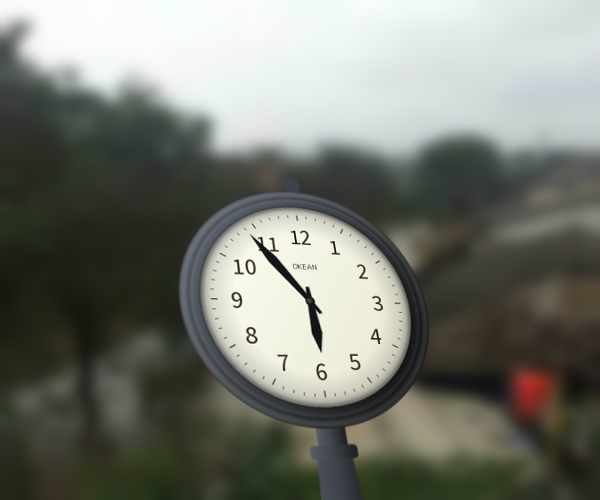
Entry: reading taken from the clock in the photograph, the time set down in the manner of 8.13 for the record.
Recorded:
5.54
